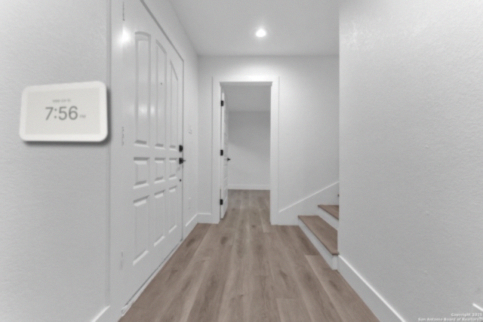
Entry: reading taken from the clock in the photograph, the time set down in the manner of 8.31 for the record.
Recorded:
7.56
